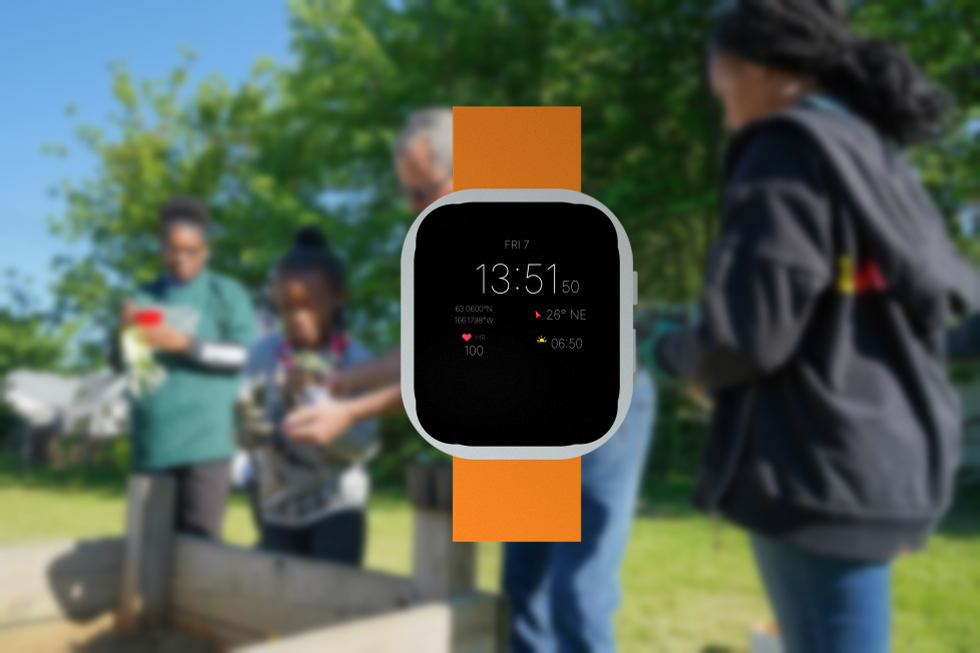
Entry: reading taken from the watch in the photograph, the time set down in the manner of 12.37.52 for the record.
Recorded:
13.51.50
